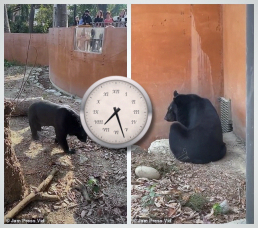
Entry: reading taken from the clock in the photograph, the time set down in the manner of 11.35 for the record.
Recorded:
7.27
